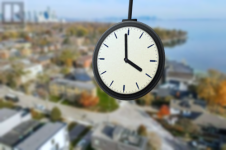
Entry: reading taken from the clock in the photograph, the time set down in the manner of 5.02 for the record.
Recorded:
3.59
